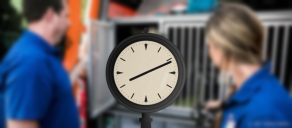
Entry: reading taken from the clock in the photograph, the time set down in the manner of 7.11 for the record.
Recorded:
8.11
